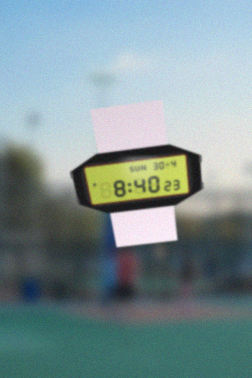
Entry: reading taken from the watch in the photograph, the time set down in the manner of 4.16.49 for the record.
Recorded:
8.40.23
